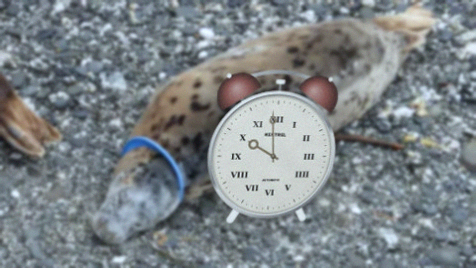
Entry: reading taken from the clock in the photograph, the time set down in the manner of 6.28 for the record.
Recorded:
9.59
